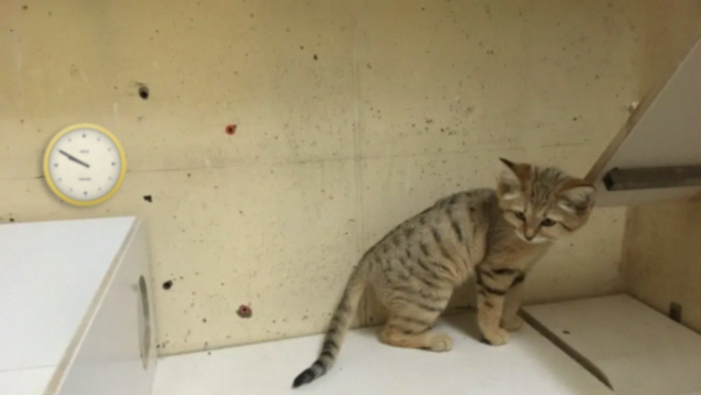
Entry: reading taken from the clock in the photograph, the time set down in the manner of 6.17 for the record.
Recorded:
9.50
